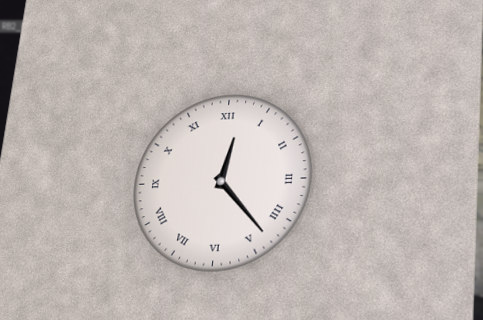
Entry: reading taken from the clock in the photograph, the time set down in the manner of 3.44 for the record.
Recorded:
12.23
